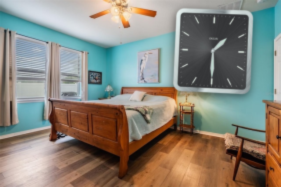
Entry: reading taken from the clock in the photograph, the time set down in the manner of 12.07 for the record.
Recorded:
1.30
